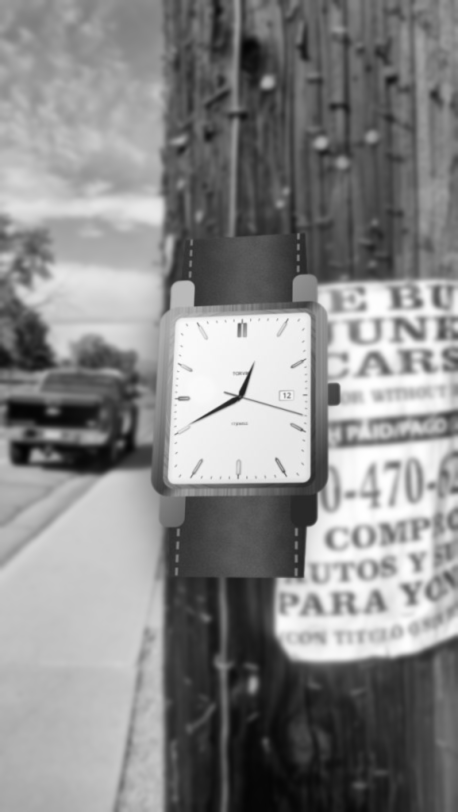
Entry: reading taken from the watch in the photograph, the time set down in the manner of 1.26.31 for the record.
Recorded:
12.40.18
